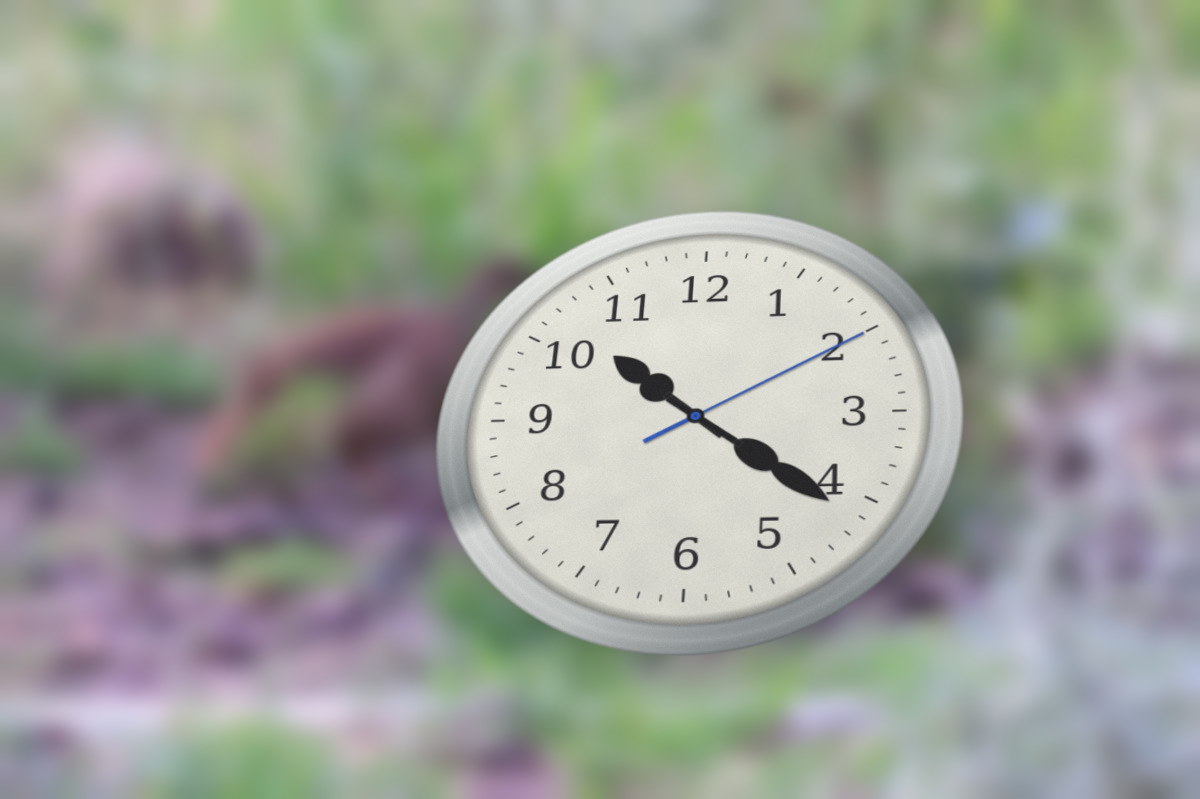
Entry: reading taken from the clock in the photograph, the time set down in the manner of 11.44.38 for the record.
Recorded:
10.21.10
